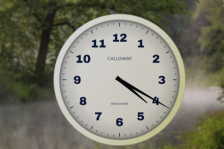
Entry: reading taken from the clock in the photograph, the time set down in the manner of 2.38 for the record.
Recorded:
4.20
